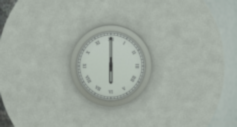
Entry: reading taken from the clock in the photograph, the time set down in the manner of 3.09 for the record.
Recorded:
6.00
